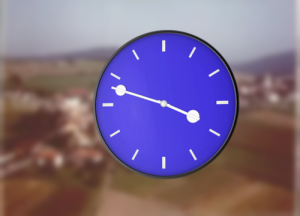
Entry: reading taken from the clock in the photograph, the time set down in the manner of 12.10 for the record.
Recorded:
3.48
